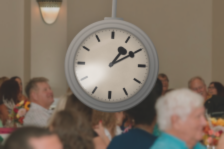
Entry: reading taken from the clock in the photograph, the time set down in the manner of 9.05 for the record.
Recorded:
1.10
